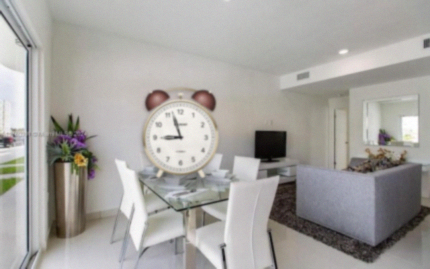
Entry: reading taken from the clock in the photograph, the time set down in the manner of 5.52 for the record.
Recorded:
8.57
